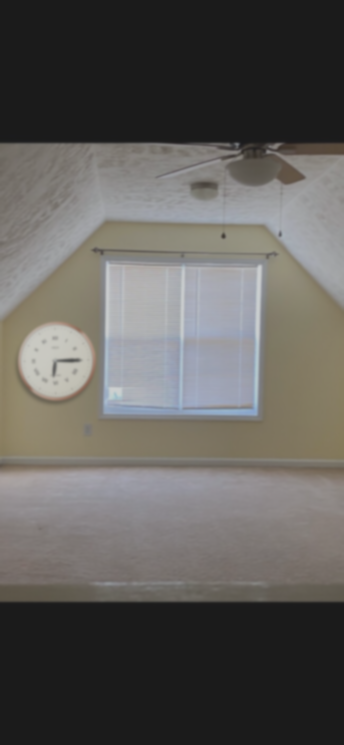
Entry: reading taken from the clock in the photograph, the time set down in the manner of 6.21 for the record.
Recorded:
6.15
